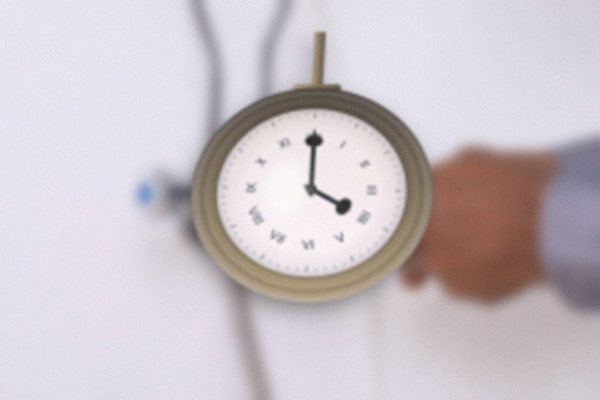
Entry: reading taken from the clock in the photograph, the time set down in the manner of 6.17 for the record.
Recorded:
4.00
